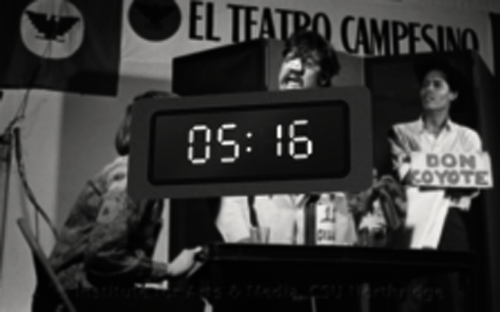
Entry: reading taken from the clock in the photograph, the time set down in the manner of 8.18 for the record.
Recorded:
5.16
